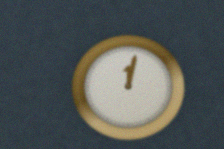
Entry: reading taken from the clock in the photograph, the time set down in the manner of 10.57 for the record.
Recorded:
12.02
